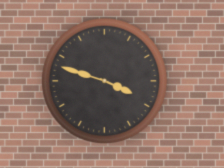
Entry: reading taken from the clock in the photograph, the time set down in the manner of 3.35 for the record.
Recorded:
3.48
